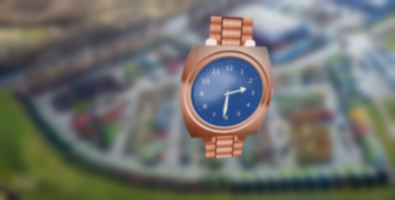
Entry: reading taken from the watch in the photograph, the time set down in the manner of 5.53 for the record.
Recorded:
2.31
